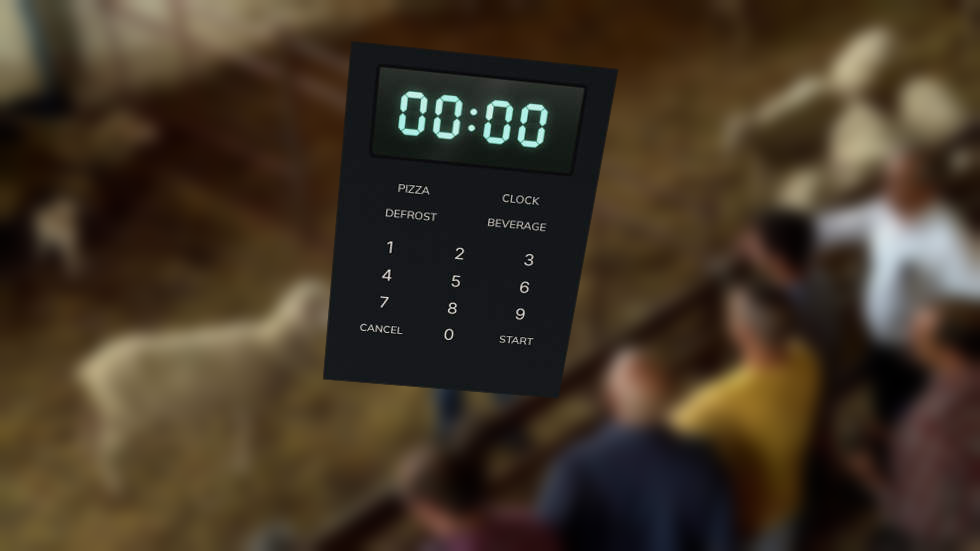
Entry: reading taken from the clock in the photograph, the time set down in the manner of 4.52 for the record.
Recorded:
0.00
